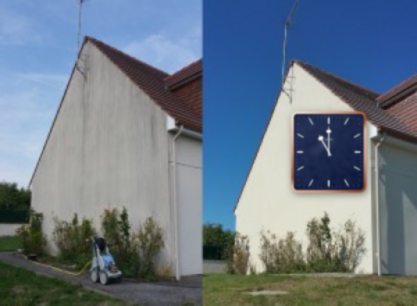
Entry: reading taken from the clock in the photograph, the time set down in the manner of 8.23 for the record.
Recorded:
11.00
